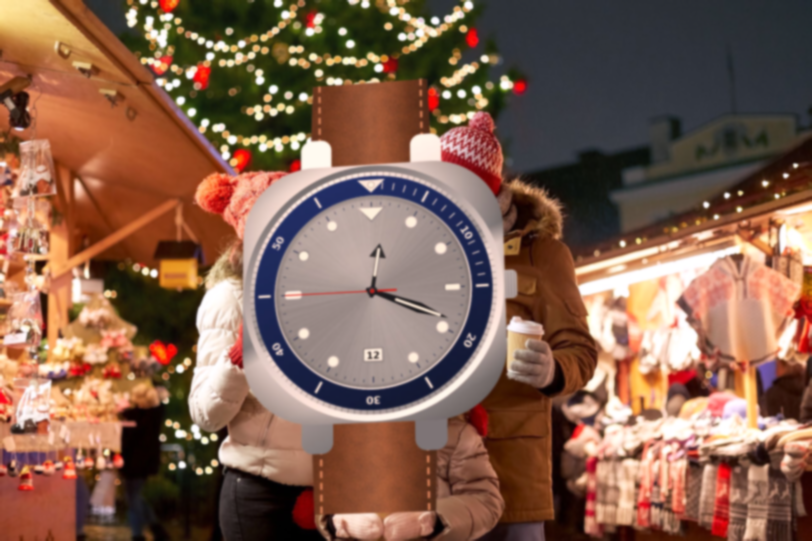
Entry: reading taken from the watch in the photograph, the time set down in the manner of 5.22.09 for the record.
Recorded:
12.18.45
